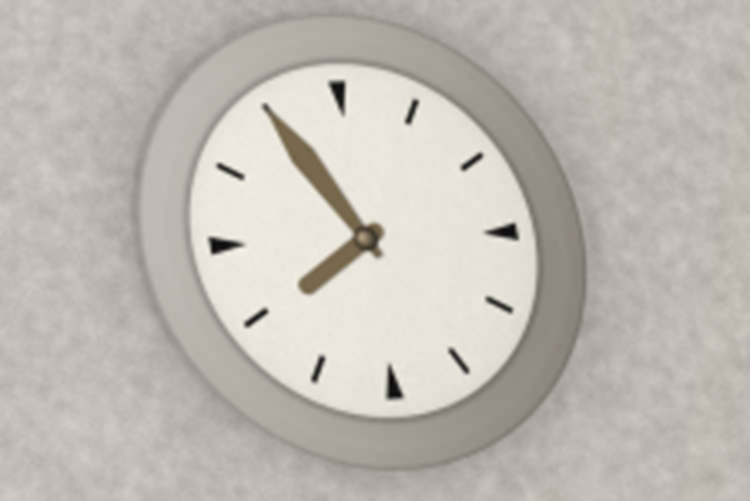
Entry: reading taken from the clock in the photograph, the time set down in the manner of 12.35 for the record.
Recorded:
7.55
